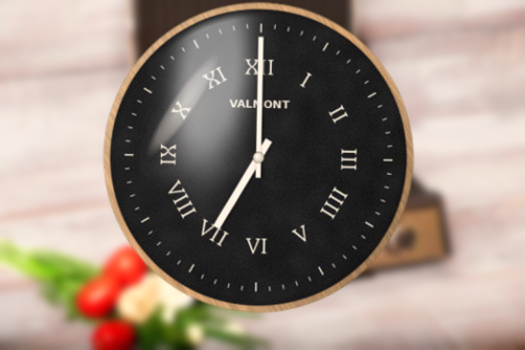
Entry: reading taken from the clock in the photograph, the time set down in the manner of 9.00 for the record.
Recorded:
7.00
